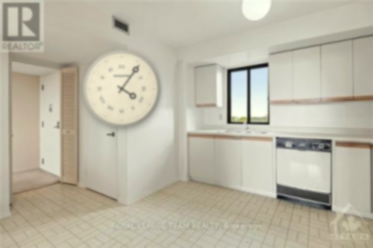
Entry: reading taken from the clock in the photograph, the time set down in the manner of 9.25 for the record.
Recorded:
4.06
